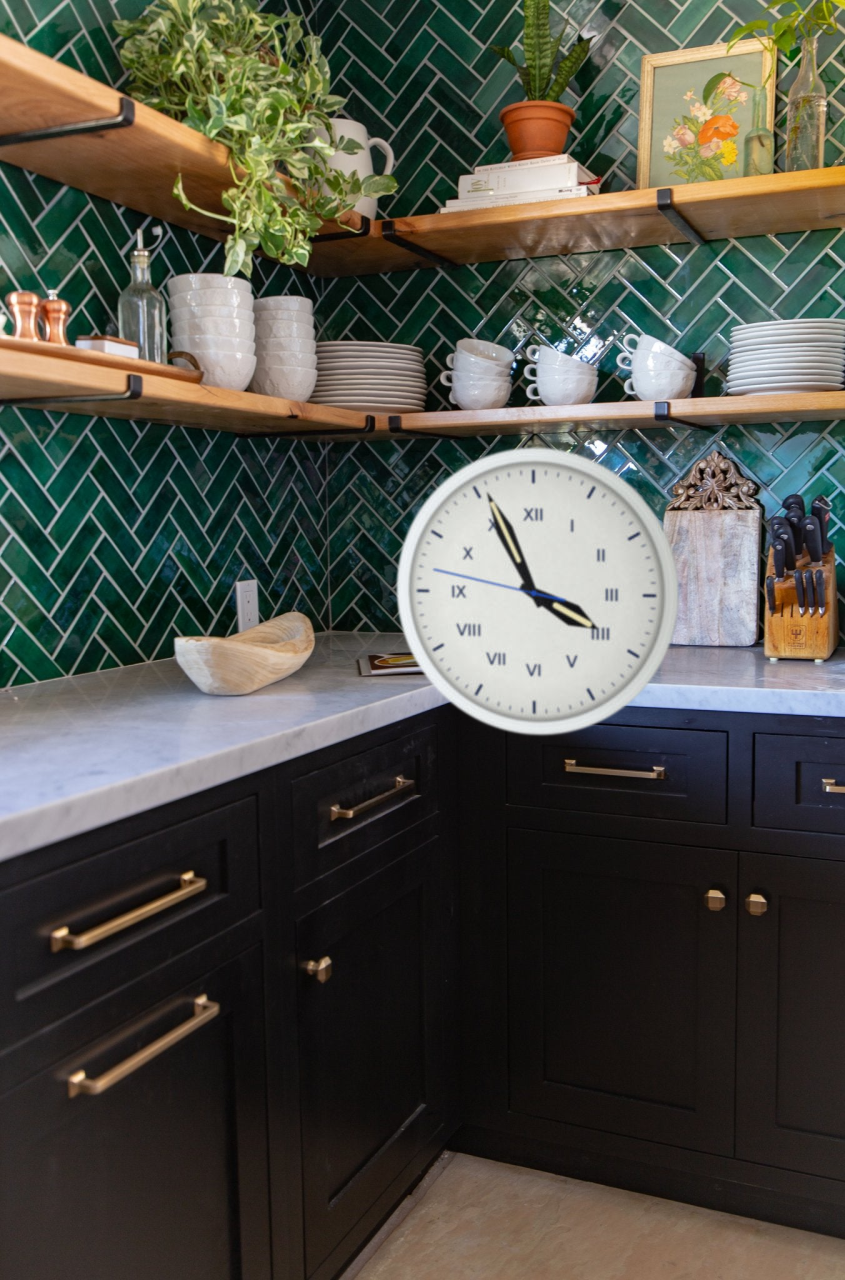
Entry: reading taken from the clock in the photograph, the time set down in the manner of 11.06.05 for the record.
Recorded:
3.55.47
